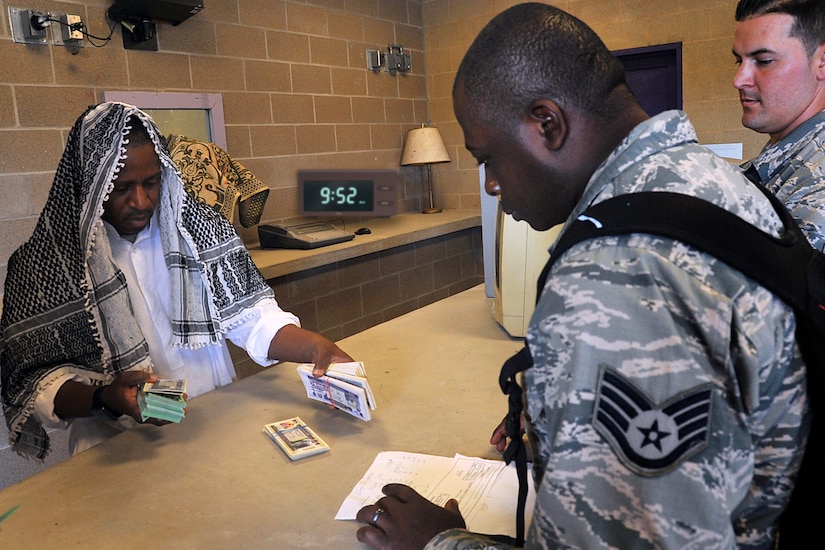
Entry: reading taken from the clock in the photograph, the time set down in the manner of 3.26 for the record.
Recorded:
9.52
